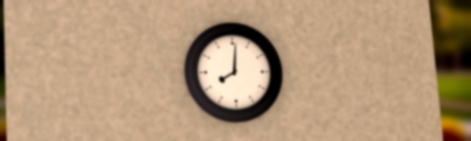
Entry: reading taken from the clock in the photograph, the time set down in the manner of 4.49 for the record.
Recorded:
8.01
